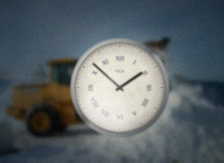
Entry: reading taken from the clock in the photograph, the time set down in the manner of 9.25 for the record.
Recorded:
1.52
